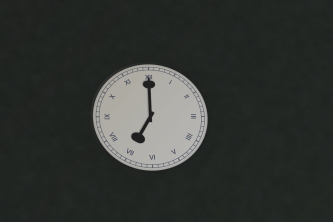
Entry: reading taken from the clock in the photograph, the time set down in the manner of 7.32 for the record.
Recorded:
7.00
